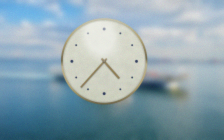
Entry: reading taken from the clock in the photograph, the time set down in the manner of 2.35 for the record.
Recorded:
4.37
